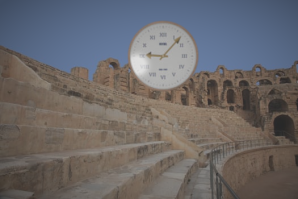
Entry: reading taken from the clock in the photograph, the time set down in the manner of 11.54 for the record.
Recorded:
9.07
